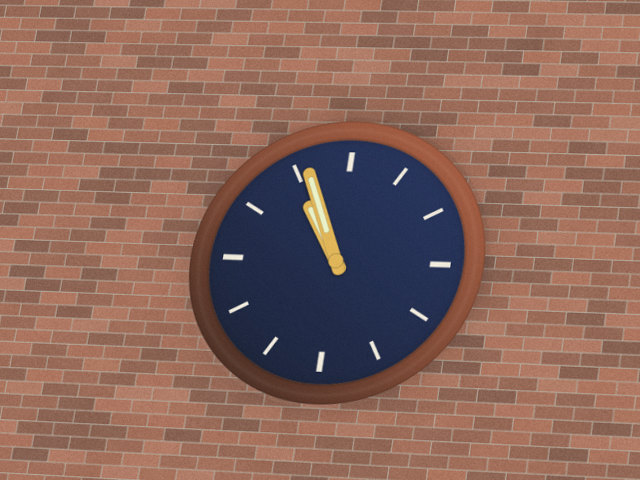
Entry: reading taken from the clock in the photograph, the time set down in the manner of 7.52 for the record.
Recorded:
10.56
